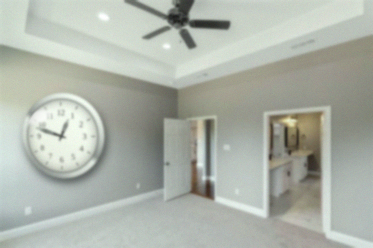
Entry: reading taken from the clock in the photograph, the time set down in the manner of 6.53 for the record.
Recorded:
12.48
